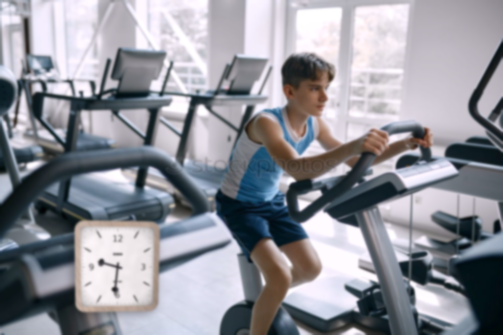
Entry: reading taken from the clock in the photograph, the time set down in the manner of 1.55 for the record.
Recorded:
9.31
